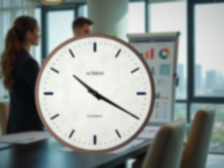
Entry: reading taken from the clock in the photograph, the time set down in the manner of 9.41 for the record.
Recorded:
10.20
